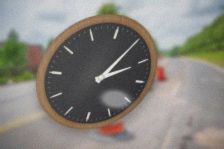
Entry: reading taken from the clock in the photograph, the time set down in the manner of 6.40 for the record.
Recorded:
2.05
